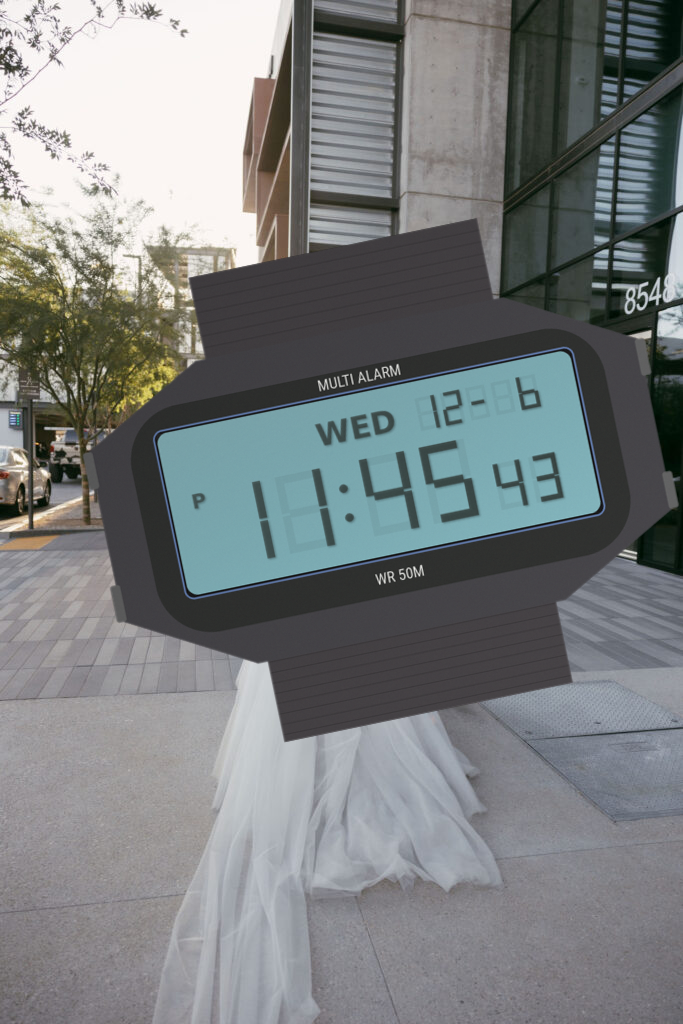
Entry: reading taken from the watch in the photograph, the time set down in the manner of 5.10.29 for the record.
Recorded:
11.45.43
